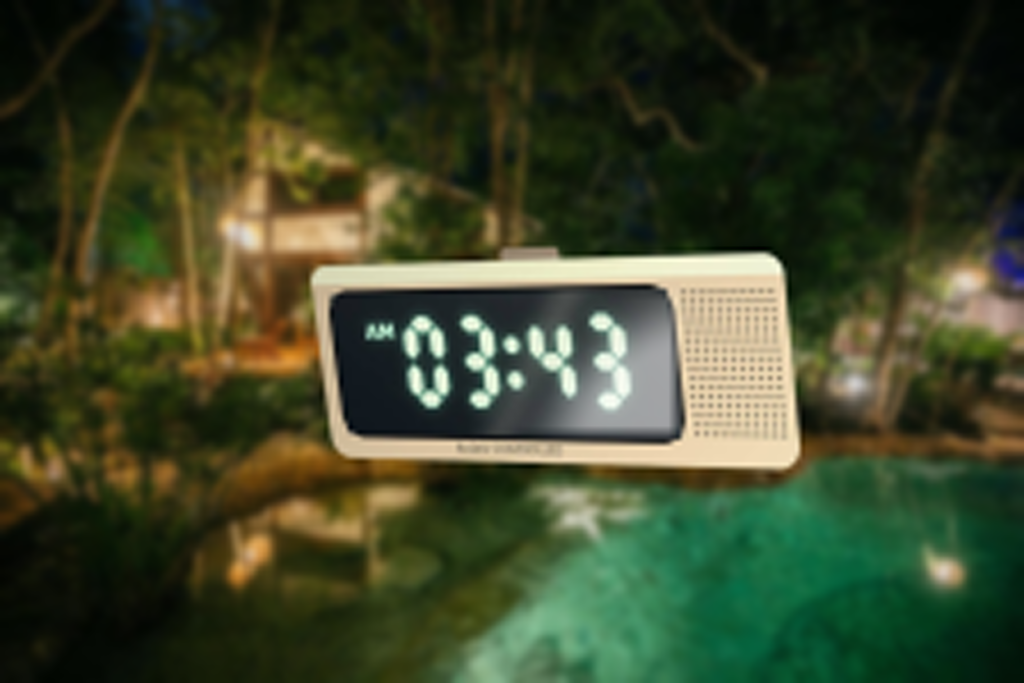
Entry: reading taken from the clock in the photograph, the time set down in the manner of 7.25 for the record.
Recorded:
3.43
